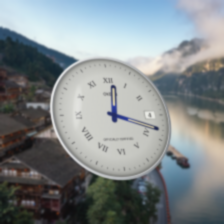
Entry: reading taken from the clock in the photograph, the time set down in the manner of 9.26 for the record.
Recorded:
12.18
